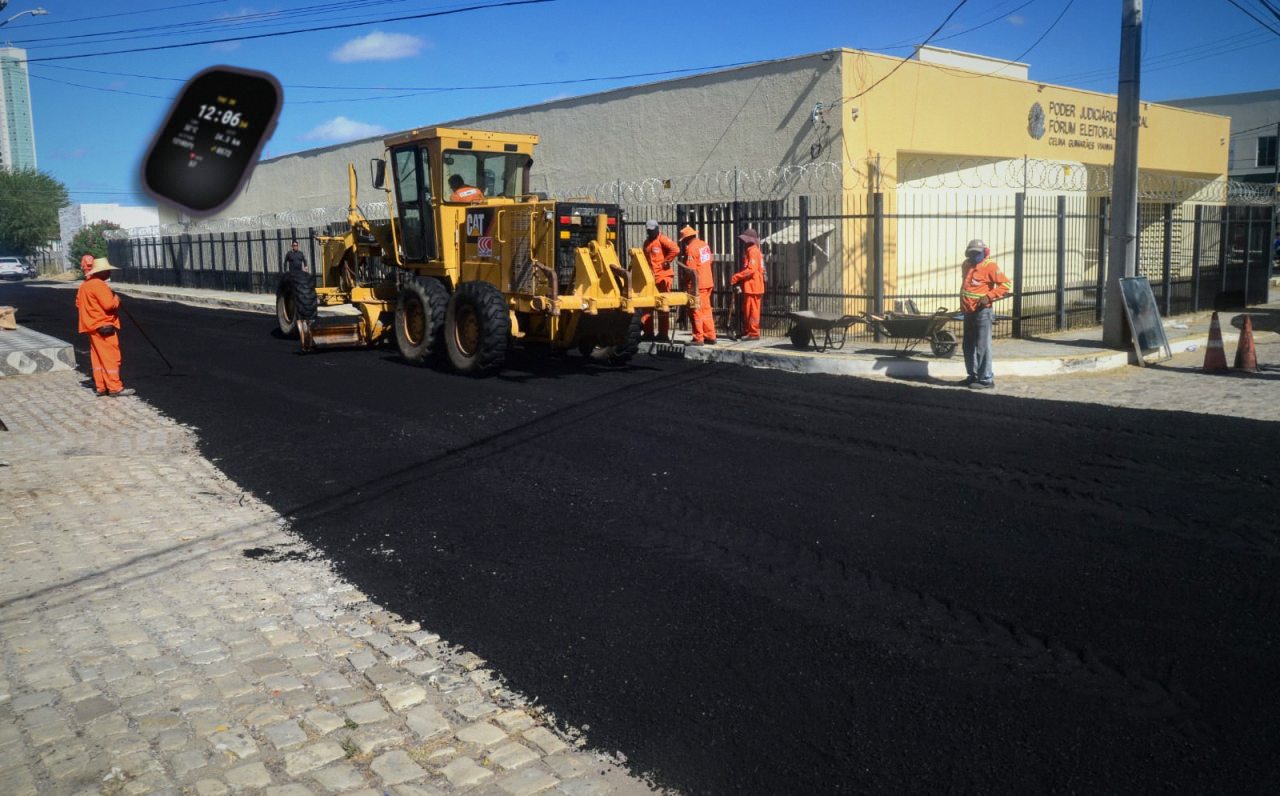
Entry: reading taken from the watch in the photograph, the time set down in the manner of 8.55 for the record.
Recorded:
12.06
